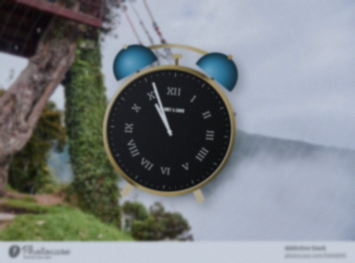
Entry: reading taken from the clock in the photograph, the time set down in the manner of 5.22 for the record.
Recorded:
10.56
